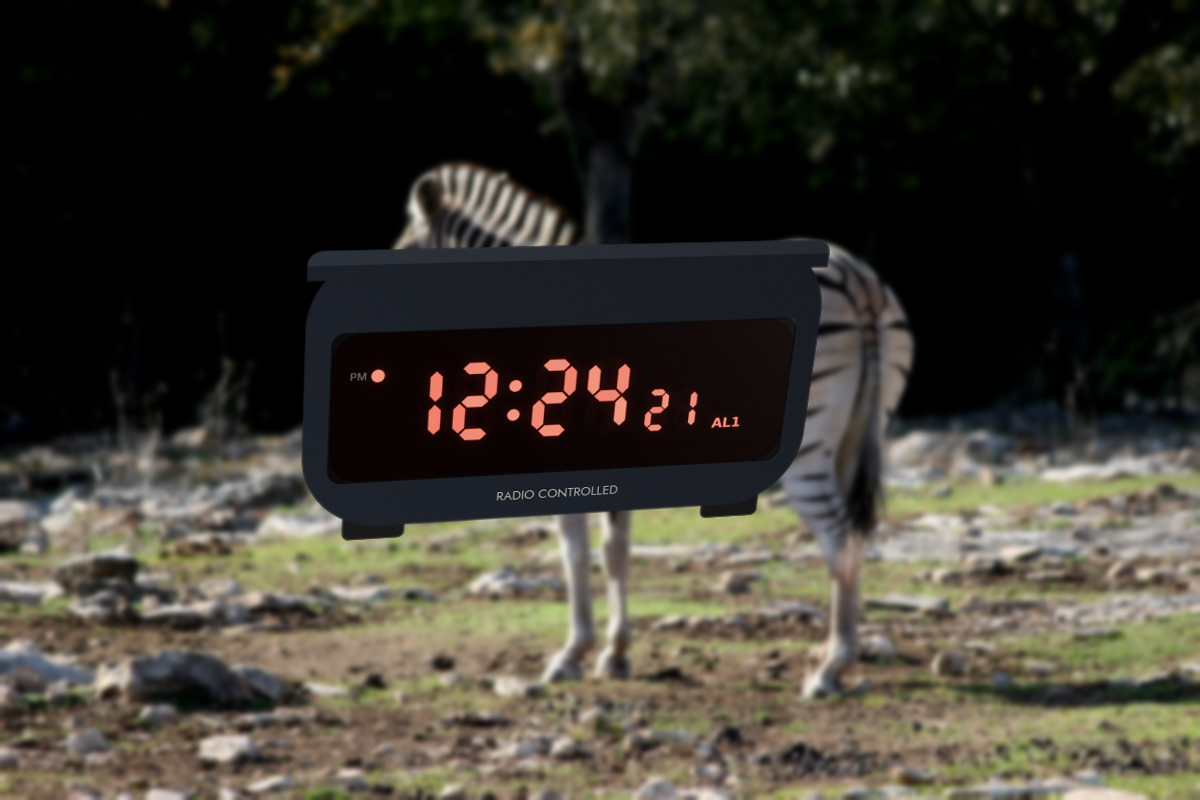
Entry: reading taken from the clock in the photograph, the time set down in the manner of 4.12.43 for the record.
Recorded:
12.24.21
